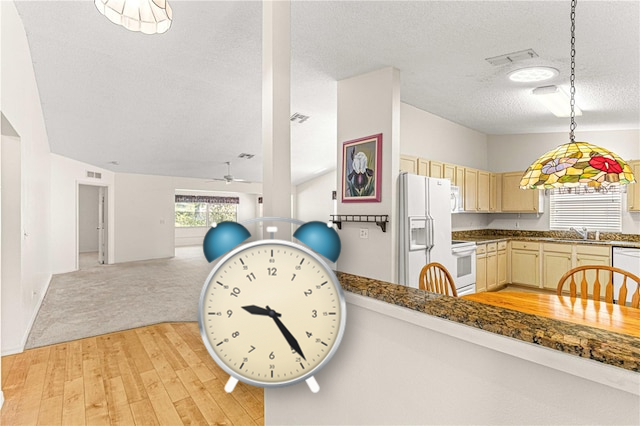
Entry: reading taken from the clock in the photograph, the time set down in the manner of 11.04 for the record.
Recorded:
9.24
